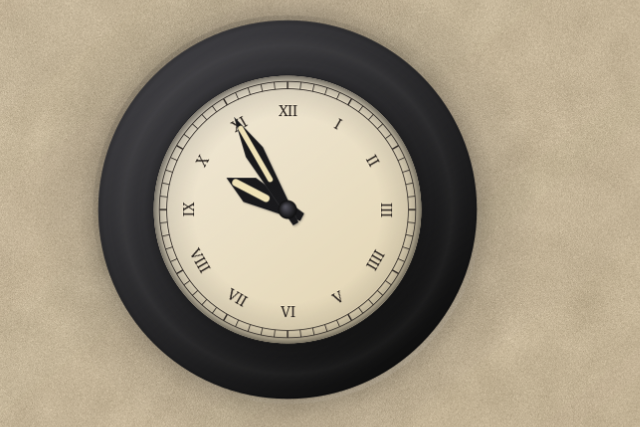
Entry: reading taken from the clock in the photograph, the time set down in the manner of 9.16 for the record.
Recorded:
9.55
